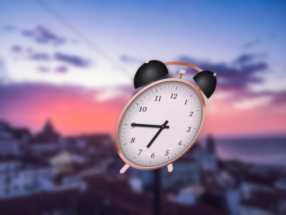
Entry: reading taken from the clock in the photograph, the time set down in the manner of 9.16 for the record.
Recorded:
6.45
